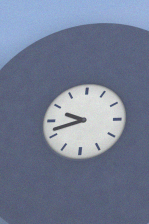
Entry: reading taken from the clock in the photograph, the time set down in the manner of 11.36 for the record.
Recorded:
9.42
